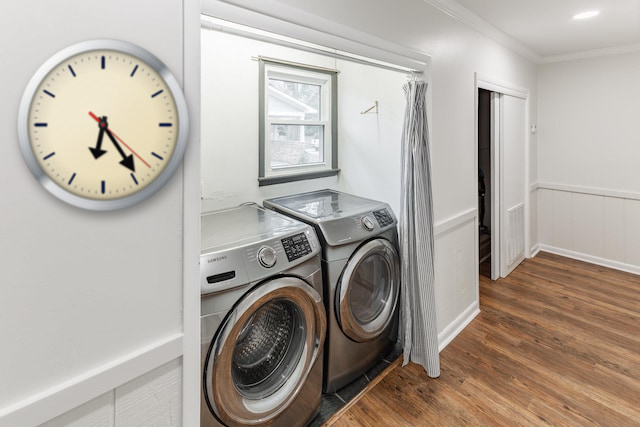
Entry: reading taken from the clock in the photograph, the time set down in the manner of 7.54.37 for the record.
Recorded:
6.24.22
